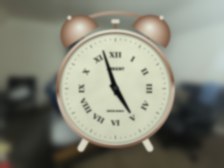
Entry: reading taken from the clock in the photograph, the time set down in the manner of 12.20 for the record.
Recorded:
4.57
